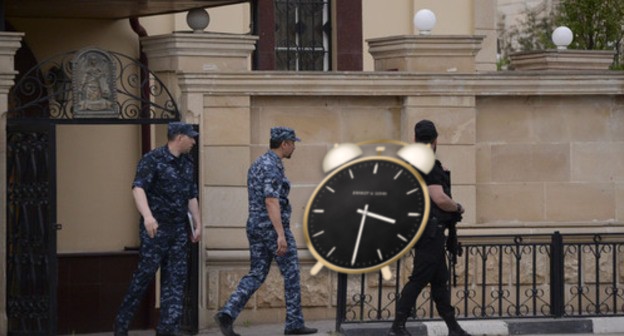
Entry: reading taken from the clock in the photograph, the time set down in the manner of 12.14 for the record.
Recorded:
3.30
